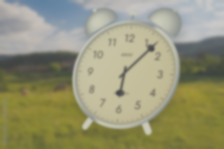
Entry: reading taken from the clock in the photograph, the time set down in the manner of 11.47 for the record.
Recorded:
6.07
